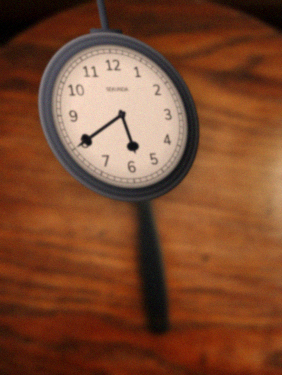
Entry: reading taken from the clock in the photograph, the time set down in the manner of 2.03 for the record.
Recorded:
5.40
